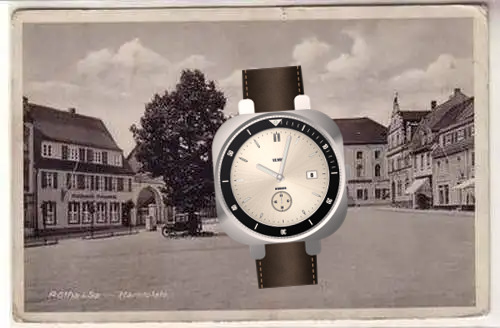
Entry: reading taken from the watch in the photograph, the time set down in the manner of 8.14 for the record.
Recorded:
10.03
